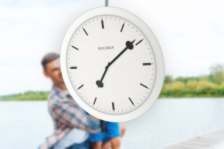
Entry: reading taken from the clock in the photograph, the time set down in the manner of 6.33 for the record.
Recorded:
7.09
